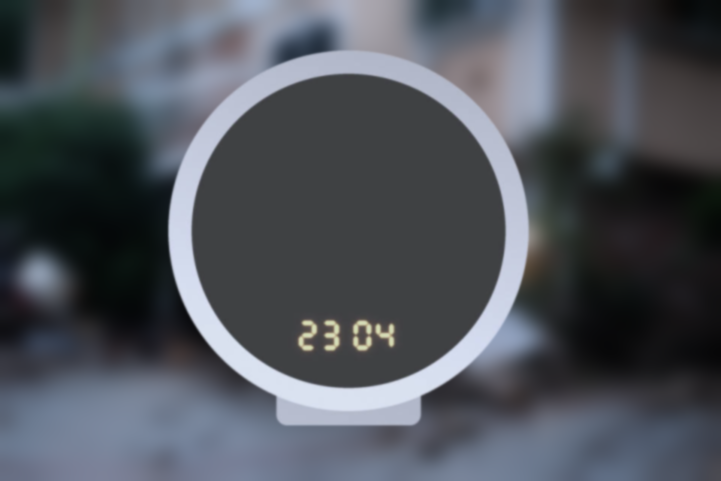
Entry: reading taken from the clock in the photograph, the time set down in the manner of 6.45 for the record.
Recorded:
23.04
